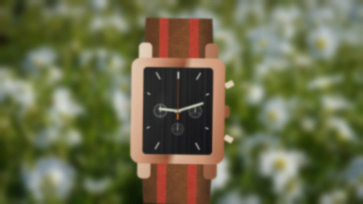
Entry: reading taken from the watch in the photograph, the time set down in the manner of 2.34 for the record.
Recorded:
9.12
